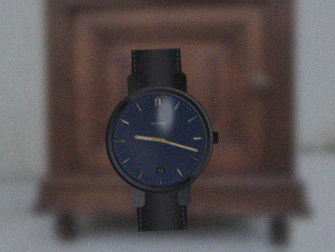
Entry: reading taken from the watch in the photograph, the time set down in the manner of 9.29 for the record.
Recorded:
9.18
